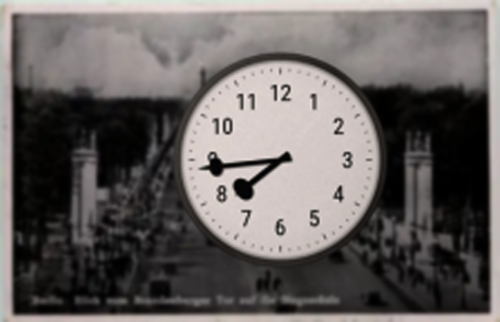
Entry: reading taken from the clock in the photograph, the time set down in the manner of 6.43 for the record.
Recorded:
7.44
